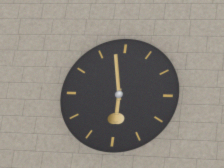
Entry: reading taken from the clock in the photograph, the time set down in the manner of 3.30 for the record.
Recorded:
5.58
